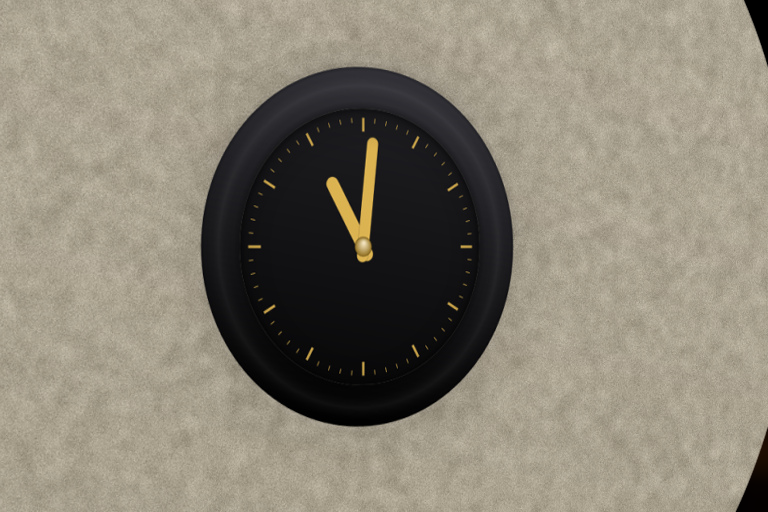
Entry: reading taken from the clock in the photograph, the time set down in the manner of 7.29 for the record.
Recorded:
11.01
